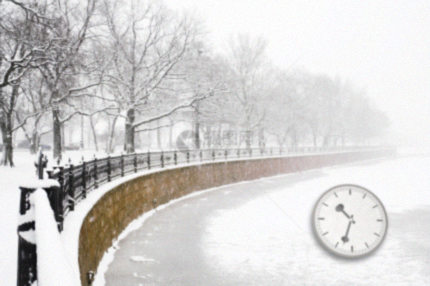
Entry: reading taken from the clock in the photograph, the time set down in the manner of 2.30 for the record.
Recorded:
10.33
